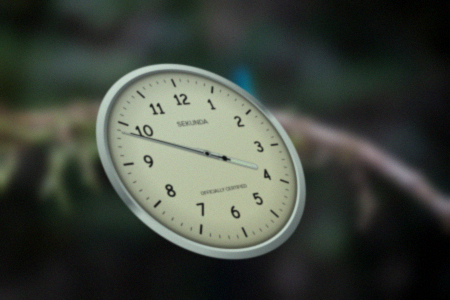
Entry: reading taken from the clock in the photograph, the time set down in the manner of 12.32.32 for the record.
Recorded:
3.48.49
